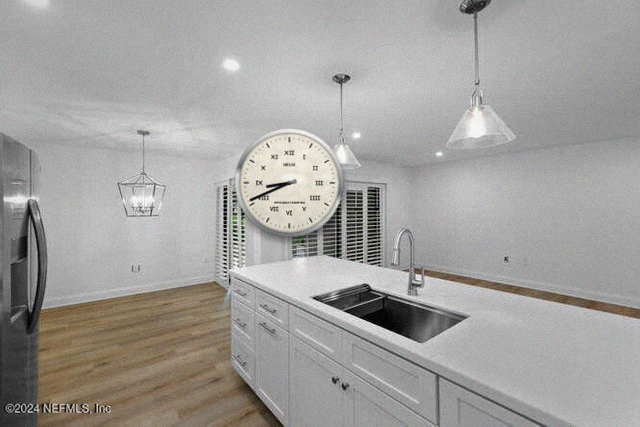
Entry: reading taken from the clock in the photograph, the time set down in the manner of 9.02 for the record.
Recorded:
8.41
